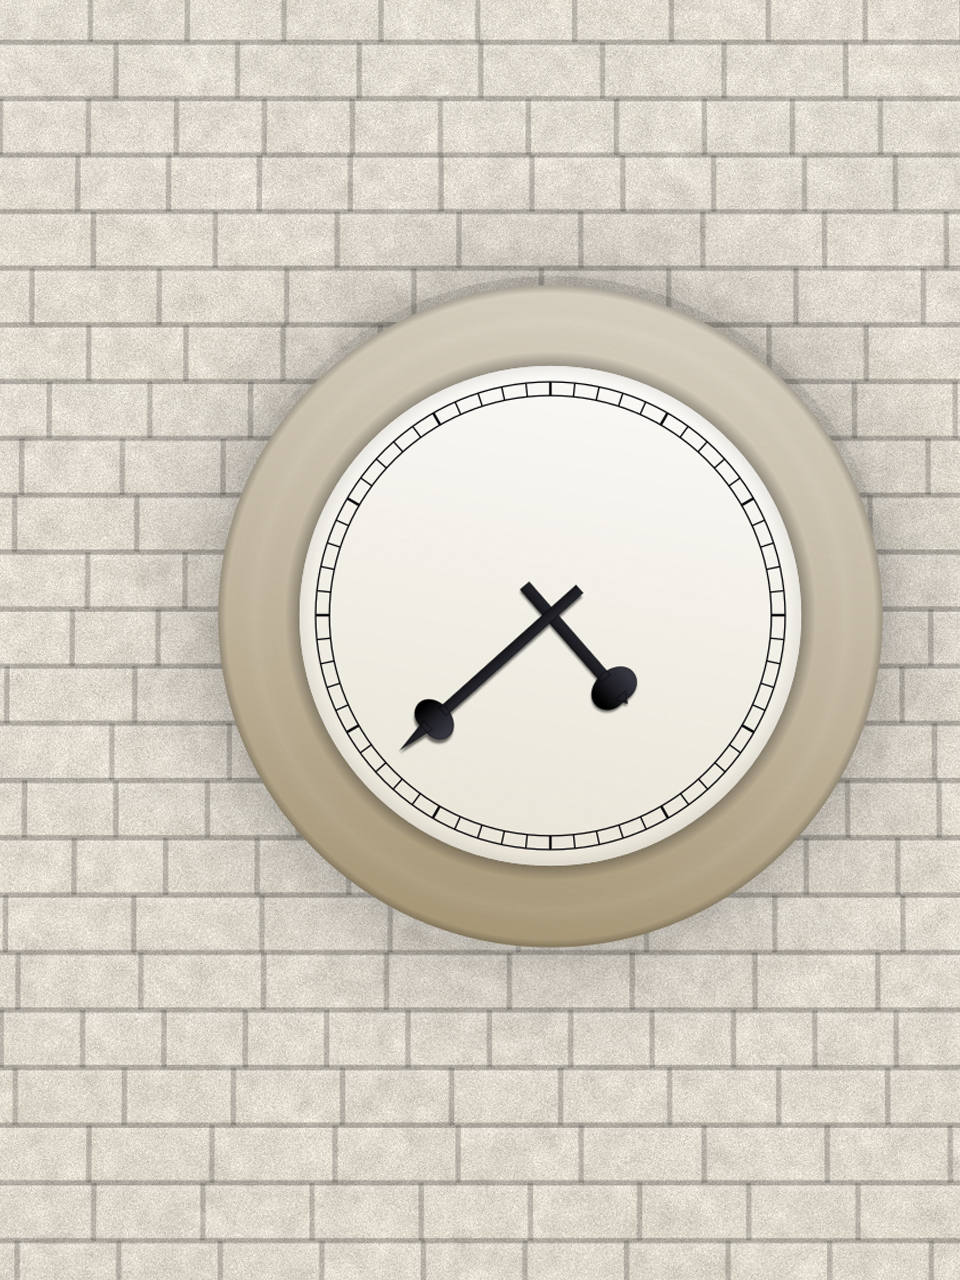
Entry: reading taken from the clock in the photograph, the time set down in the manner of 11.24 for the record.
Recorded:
4.38
